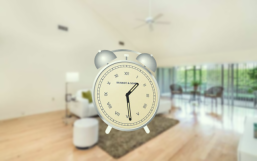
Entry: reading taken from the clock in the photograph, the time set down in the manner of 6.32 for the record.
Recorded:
1.29
